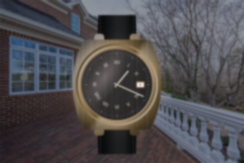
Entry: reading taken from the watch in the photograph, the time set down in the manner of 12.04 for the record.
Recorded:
1.19
